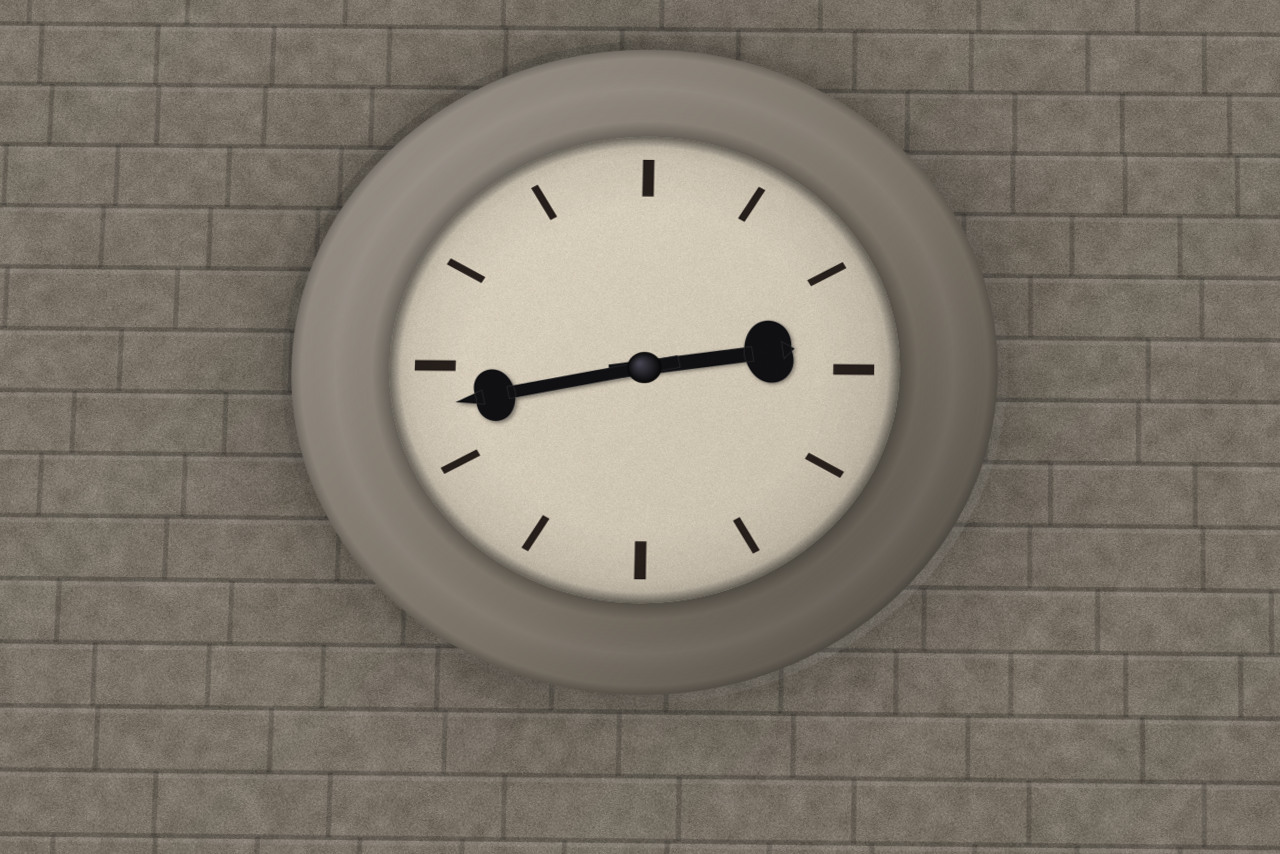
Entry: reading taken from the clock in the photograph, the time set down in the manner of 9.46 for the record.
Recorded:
2.43
